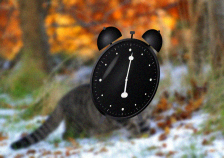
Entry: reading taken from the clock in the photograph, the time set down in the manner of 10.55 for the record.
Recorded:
6.01
